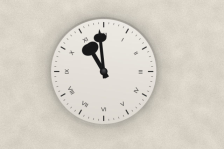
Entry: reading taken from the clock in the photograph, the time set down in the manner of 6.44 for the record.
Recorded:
10.59
